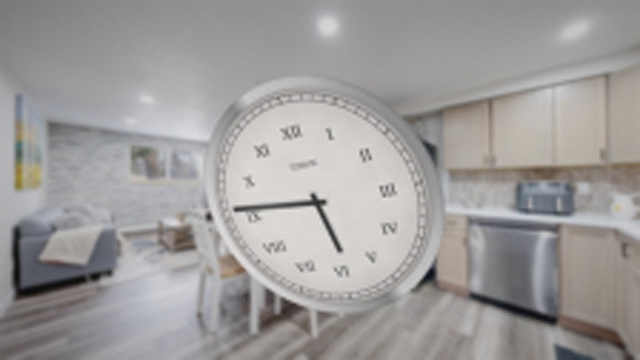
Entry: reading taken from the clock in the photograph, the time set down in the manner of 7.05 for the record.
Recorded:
5.46
